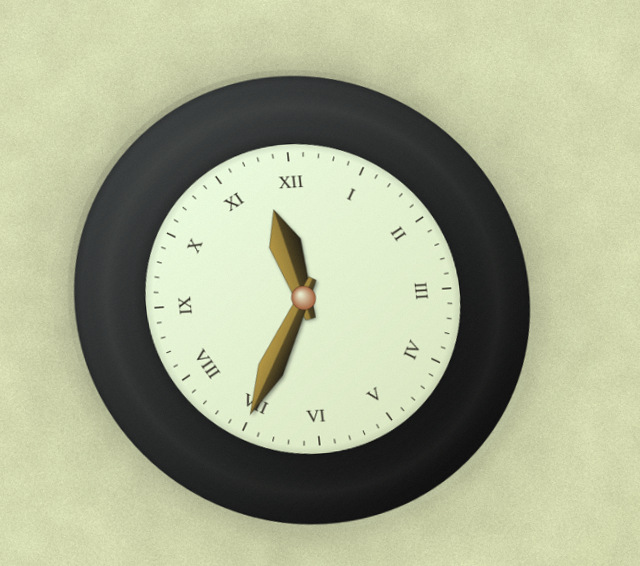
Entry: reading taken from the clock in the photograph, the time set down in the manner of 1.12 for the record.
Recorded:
11.35
